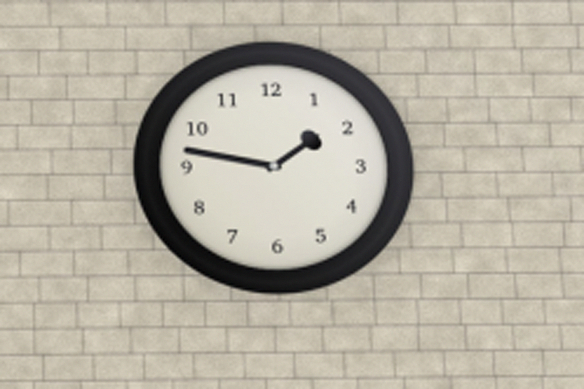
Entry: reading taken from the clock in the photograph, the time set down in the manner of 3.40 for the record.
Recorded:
1.47
